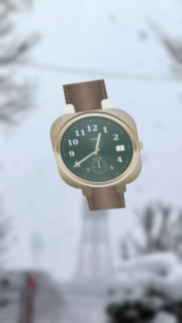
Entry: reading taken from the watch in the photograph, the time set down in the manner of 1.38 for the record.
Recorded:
12.40
